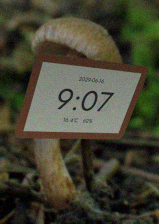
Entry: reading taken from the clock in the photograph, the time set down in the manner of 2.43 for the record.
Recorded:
9.07
